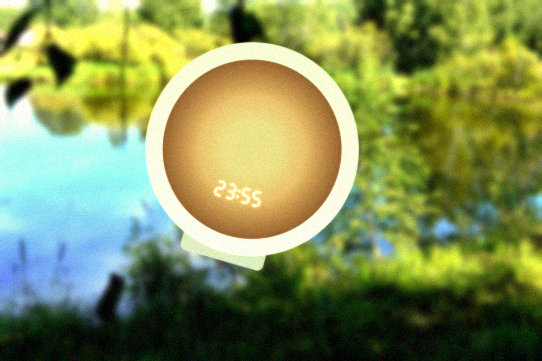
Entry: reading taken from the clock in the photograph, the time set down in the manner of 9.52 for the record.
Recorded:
23.55
